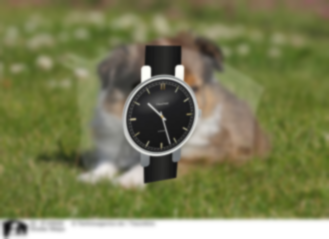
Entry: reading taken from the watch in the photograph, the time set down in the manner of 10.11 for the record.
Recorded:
10.27
